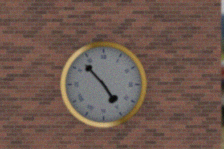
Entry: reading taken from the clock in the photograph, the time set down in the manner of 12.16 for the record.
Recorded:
4.53
